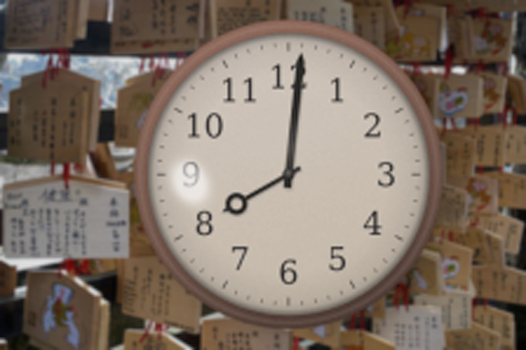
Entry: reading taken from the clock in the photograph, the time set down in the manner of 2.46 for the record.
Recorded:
8.01
